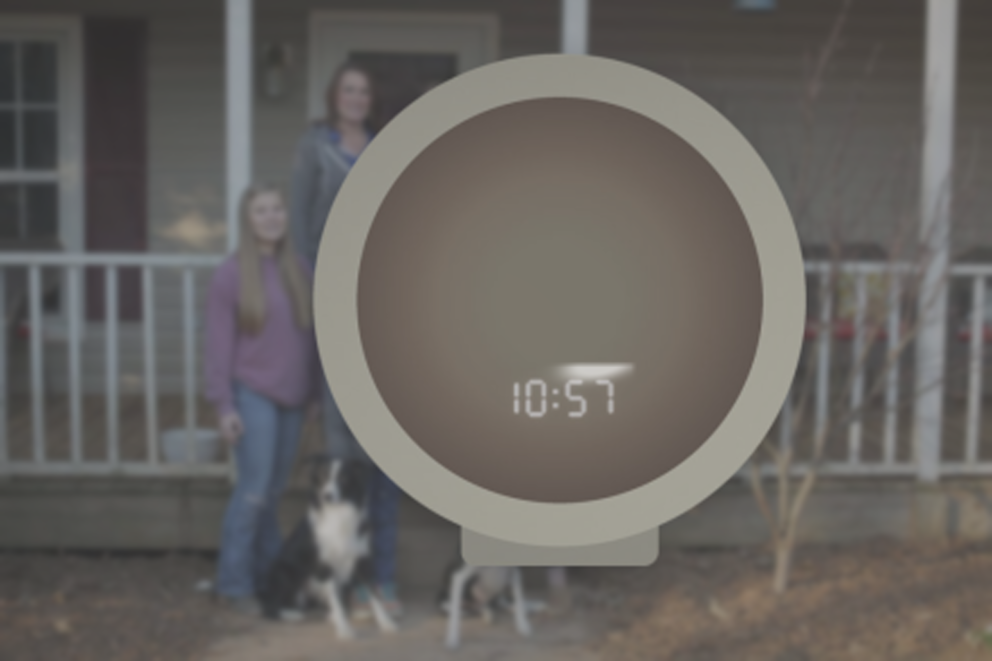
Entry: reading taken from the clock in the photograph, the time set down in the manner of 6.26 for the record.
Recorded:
10.57
